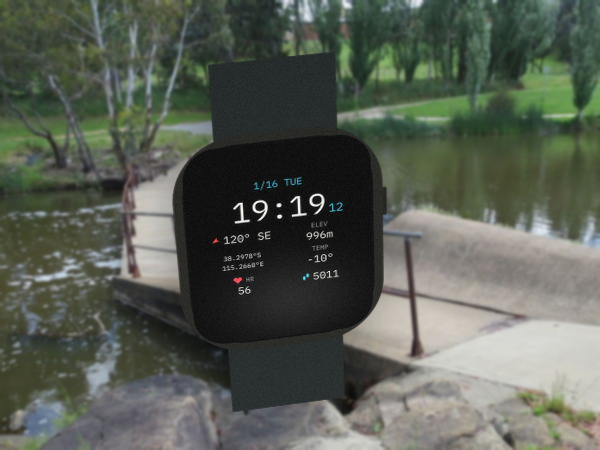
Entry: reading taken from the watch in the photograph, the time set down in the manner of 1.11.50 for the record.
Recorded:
19.19.12
